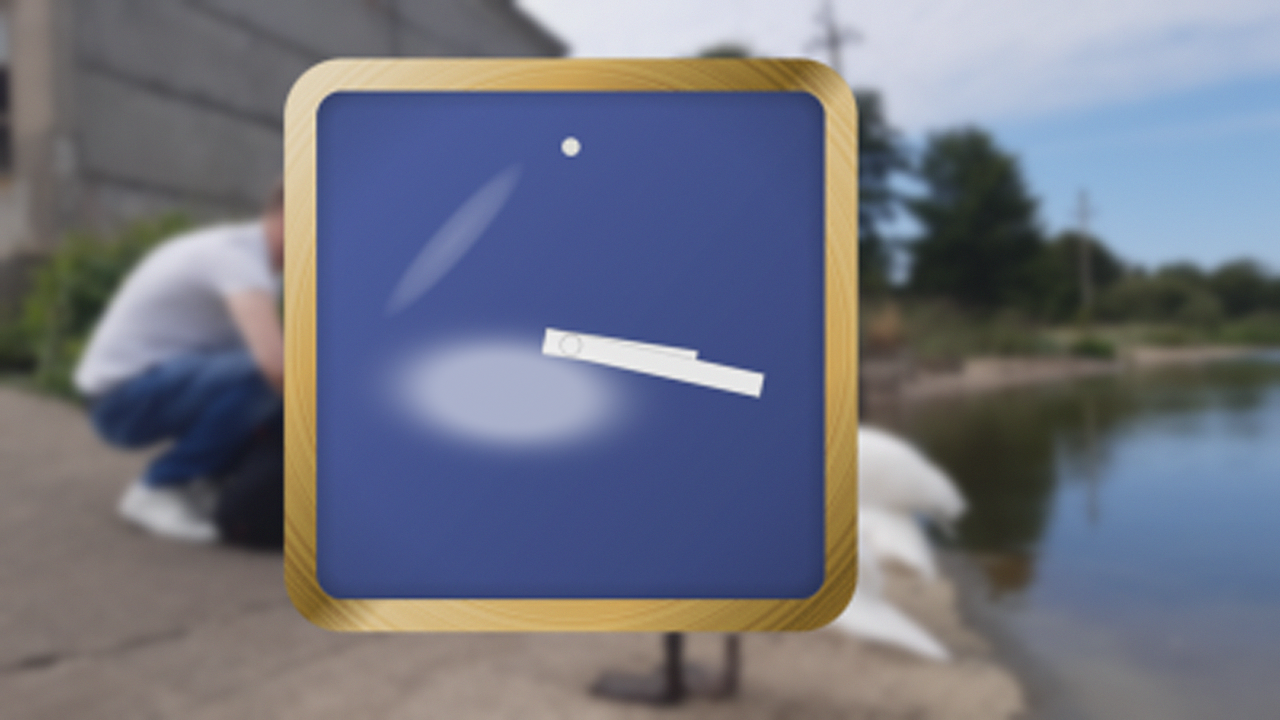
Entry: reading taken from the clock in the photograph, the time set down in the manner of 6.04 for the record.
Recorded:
3.17
